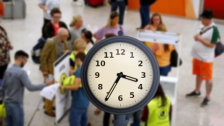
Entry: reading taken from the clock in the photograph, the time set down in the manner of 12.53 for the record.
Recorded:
3.35
